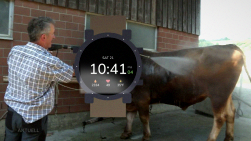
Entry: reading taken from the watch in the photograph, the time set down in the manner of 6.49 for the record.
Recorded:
10.41
